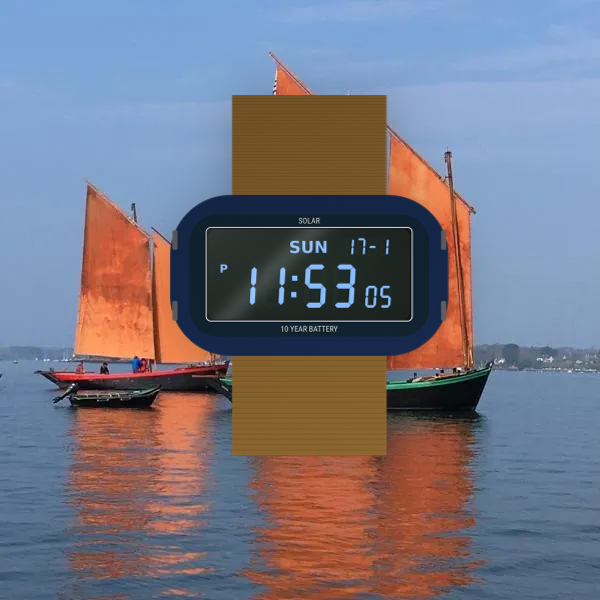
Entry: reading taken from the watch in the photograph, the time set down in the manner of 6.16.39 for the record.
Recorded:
11.53.05
